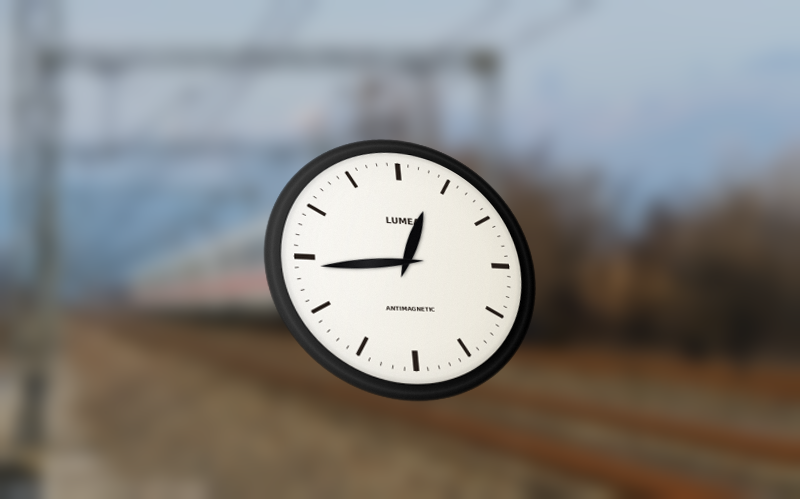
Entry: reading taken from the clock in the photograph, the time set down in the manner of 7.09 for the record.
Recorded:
12.44
